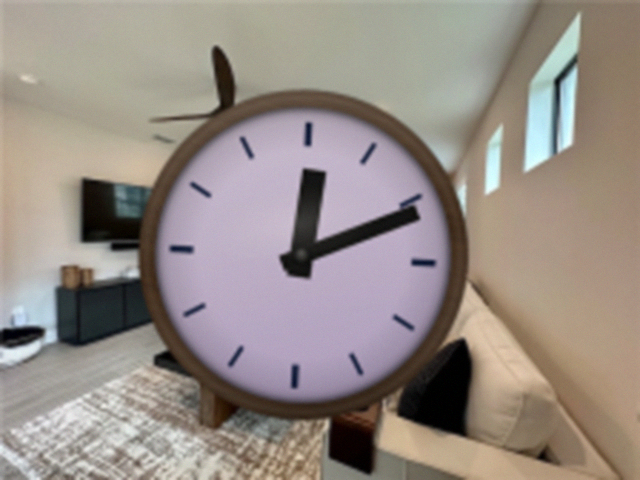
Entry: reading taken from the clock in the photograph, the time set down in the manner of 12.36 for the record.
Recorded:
12.11
